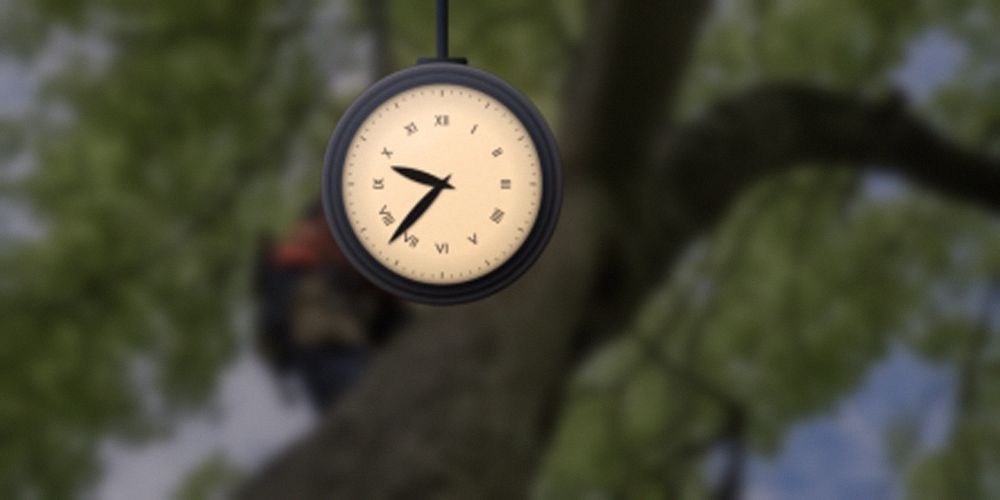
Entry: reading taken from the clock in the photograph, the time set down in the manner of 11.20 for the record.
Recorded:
9.37
